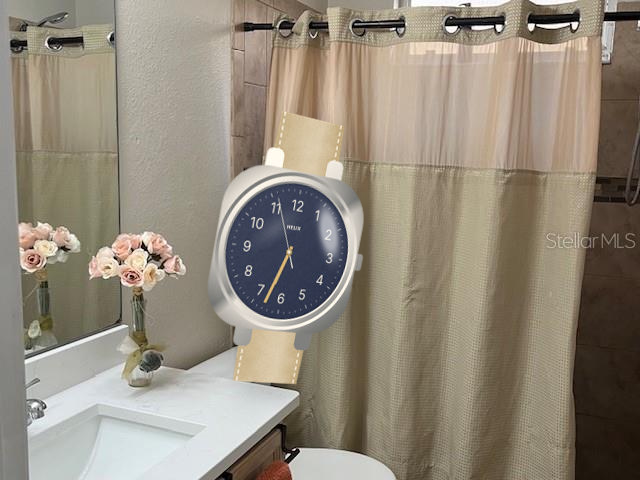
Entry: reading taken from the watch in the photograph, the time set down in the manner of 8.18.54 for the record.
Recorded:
6.32.56
